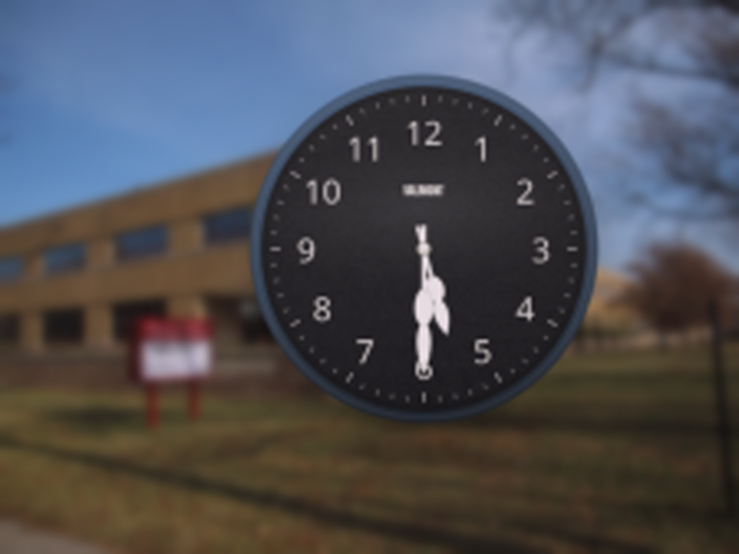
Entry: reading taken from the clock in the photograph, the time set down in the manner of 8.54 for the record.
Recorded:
5.30
